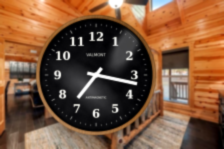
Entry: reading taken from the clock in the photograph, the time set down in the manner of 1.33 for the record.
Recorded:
7.17
